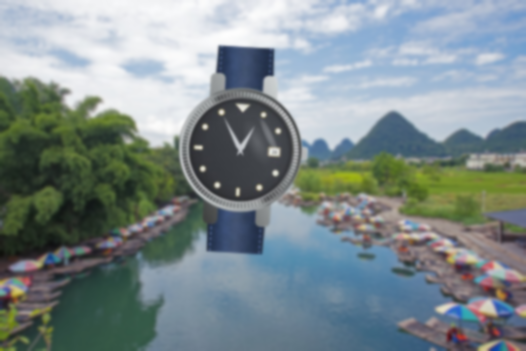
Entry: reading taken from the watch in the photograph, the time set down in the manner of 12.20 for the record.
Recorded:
12.55
